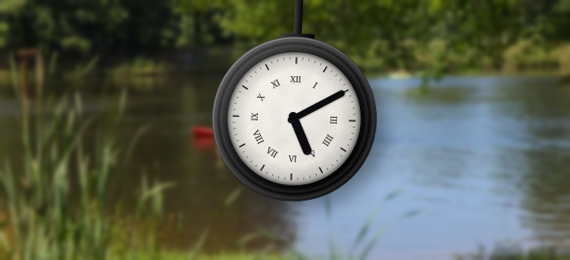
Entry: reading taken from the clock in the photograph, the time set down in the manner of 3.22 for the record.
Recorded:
5.10
